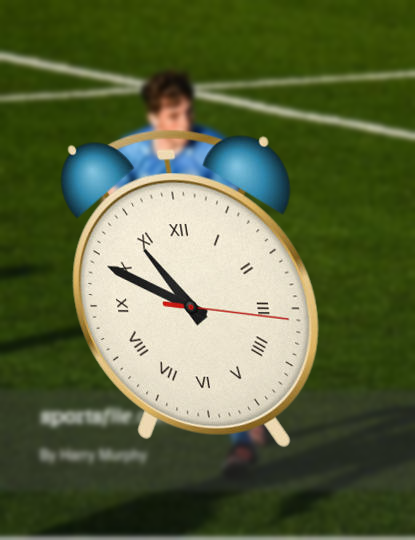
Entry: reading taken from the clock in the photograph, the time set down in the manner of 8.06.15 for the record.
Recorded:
10.49.16
